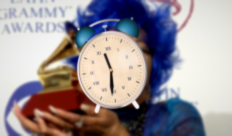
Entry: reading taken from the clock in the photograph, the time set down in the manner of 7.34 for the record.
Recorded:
11.31
